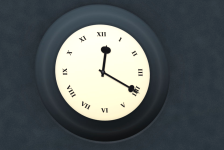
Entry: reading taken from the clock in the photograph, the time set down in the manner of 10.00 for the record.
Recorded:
12.20
